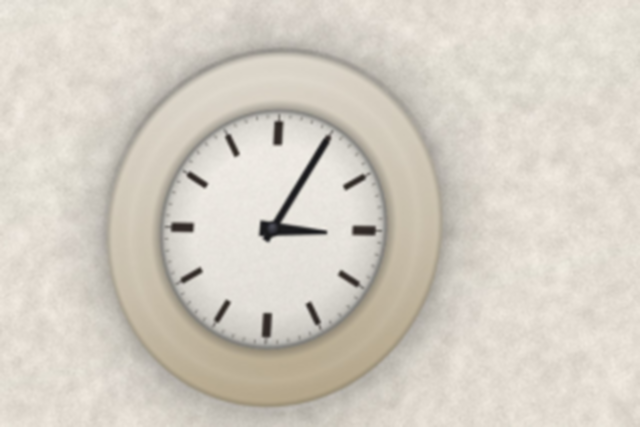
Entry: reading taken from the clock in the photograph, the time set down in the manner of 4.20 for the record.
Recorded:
3.05
